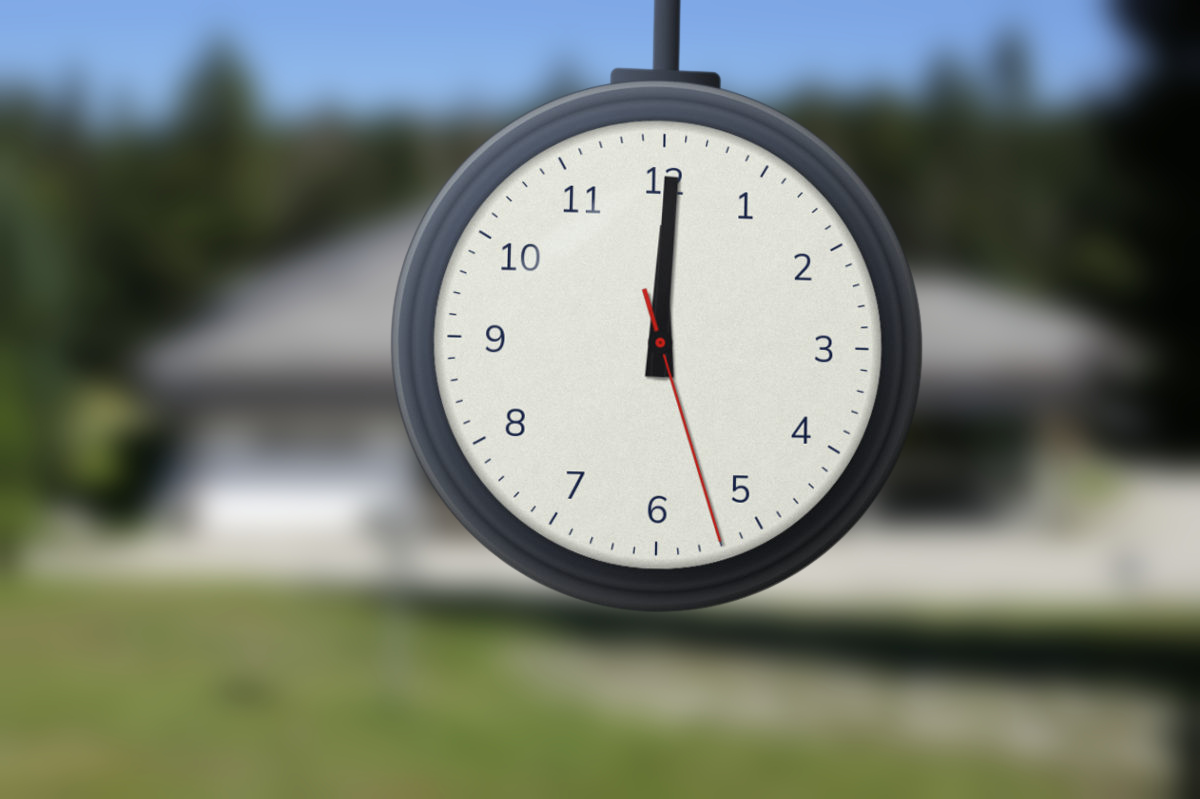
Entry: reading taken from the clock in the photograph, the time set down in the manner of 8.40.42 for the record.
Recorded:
12.00.27
